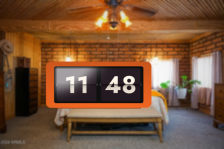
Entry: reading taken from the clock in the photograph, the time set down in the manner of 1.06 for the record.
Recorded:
11.48
